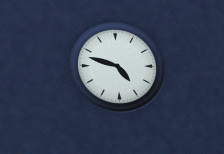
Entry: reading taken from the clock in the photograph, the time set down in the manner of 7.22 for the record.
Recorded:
4.48
